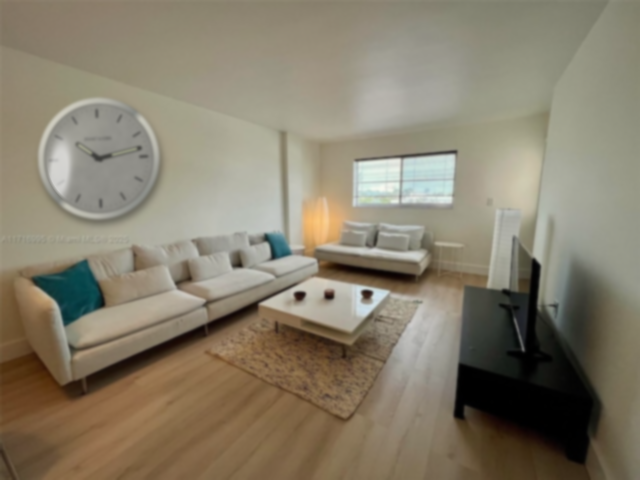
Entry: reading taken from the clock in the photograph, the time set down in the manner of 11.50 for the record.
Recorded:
10.13
